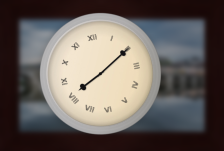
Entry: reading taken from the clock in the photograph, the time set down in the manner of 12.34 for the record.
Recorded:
8.10
